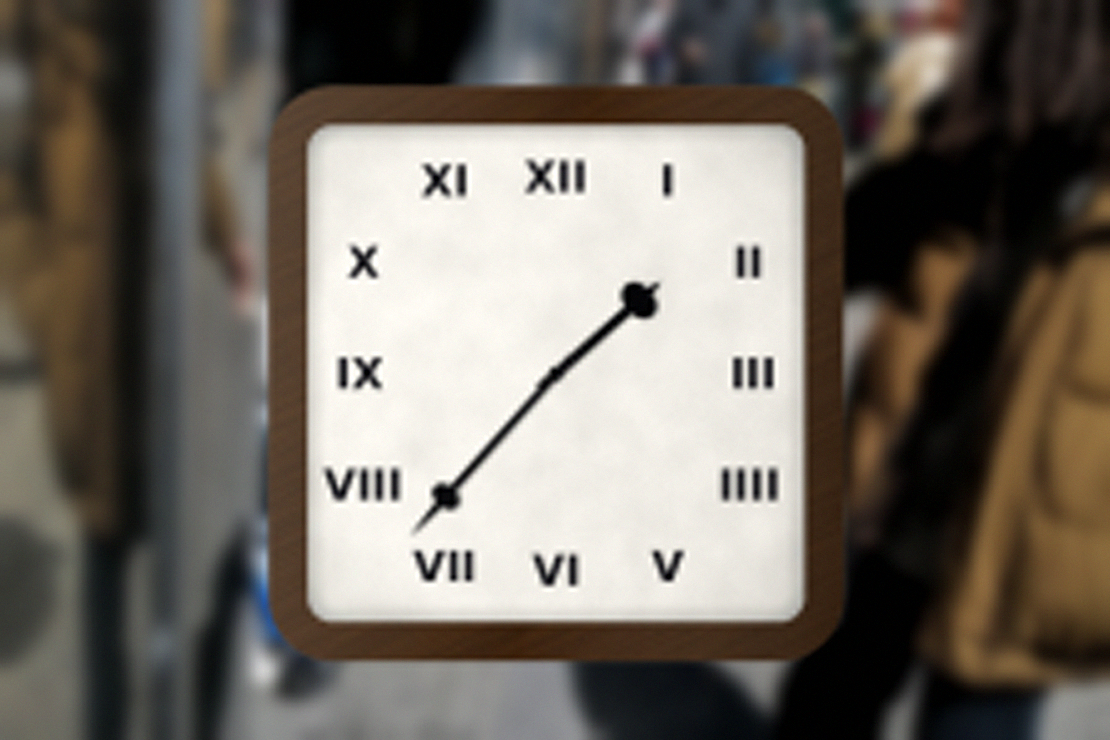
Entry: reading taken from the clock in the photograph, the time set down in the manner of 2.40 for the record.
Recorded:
1.37
